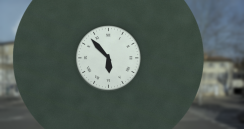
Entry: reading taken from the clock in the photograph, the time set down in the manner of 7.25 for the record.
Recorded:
5.53
